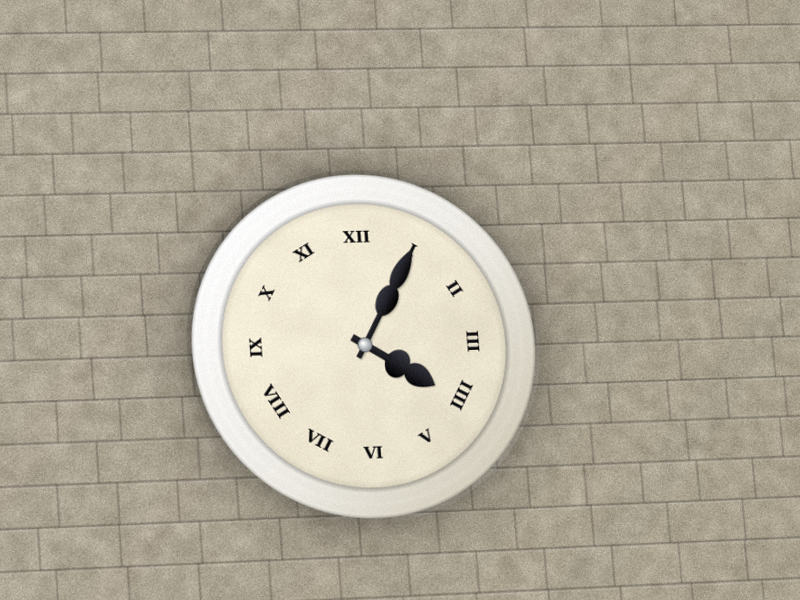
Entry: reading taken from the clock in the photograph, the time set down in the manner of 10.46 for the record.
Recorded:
4.05
